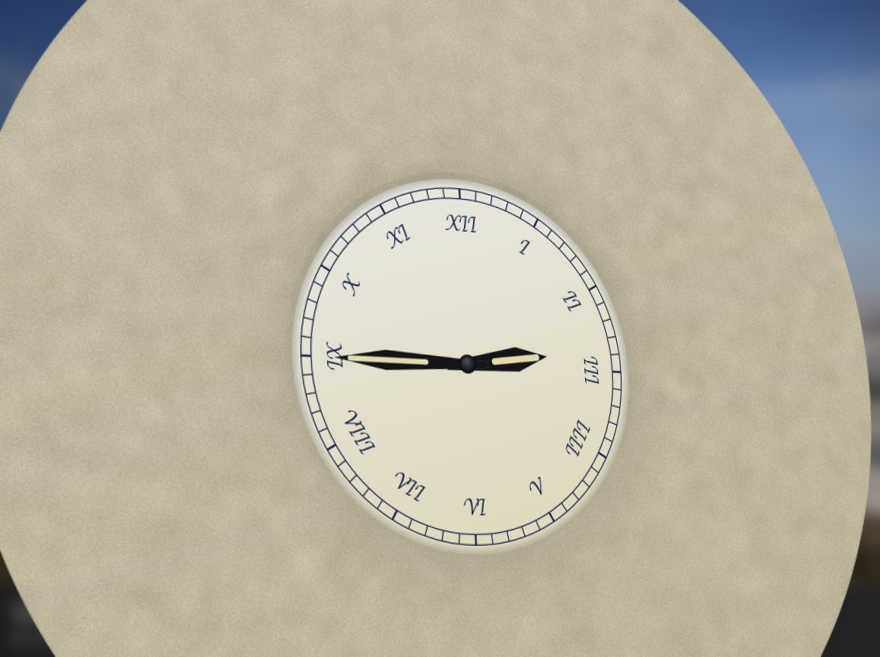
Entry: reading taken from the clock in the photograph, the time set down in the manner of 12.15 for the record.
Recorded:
2.45
